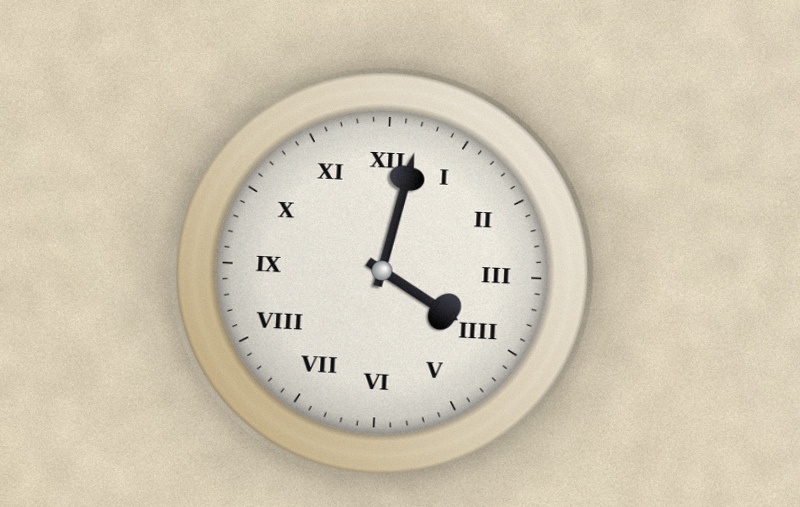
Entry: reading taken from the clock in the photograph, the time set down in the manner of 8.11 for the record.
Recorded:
4.02
